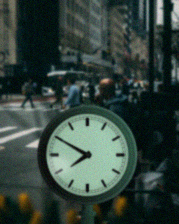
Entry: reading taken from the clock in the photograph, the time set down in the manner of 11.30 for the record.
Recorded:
7.50
